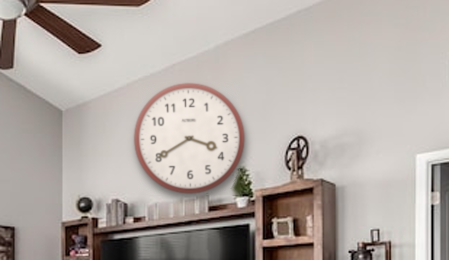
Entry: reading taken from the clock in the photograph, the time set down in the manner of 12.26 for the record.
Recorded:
3.40
